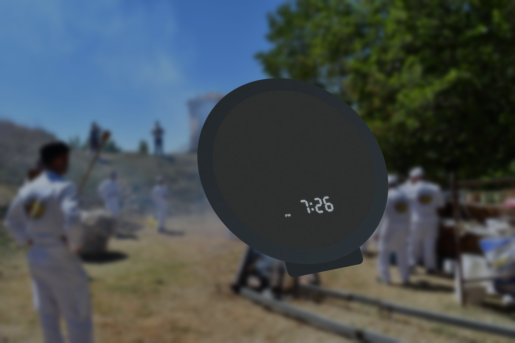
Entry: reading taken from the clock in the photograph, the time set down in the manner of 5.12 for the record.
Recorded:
7.26
